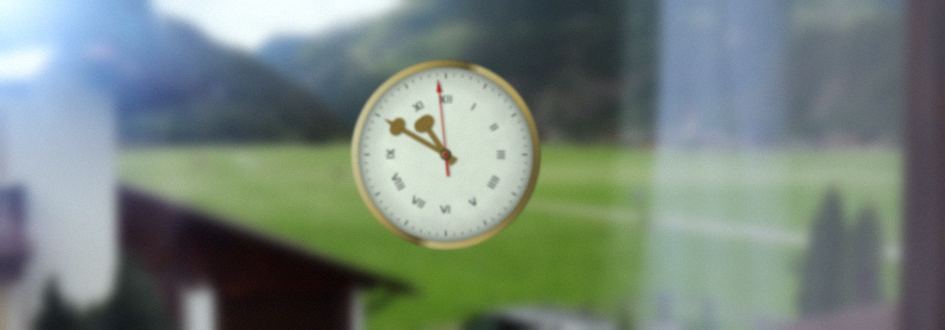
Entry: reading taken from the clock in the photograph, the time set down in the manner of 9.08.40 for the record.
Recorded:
10.49.59
